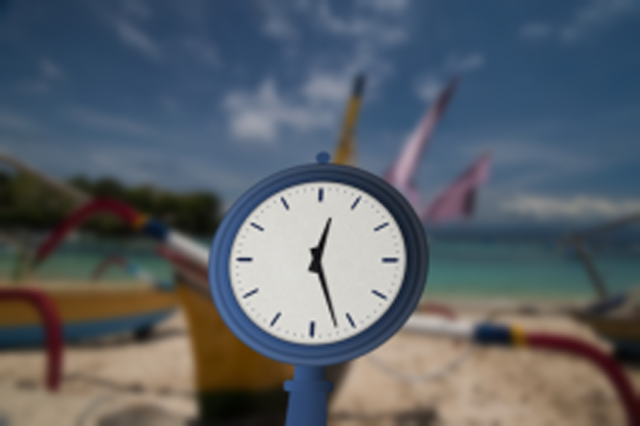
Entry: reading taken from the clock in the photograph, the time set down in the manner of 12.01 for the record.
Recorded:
12.27
